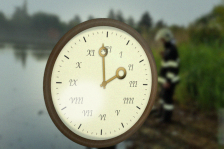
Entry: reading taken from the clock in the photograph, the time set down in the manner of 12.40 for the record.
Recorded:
1.59
